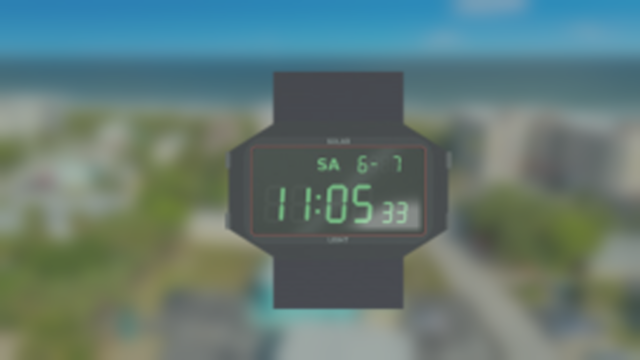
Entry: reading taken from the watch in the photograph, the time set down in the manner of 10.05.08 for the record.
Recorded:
11.05.33
